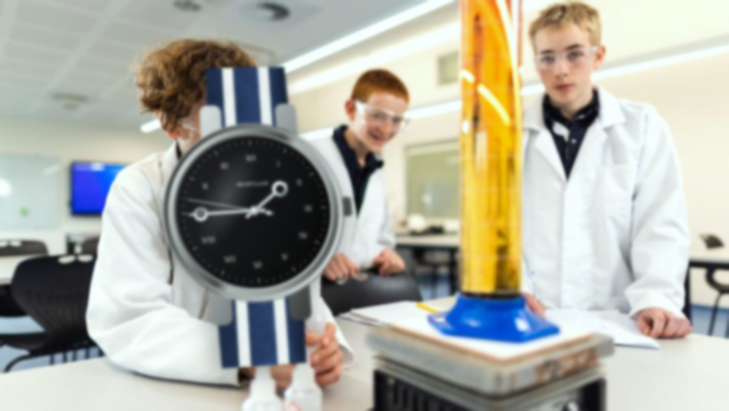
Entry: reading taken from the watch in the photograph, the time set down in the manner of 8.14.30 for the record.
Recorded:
1.44.47
